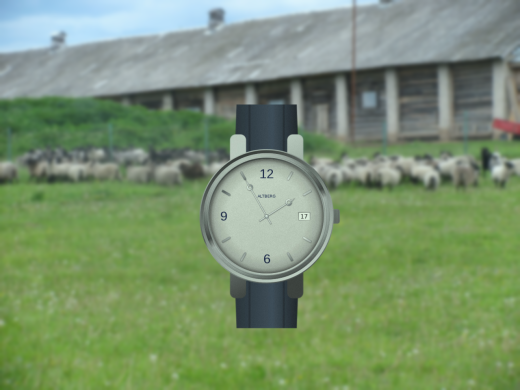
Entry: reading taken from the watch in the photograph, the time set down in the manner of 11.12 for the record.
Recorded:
1.55
